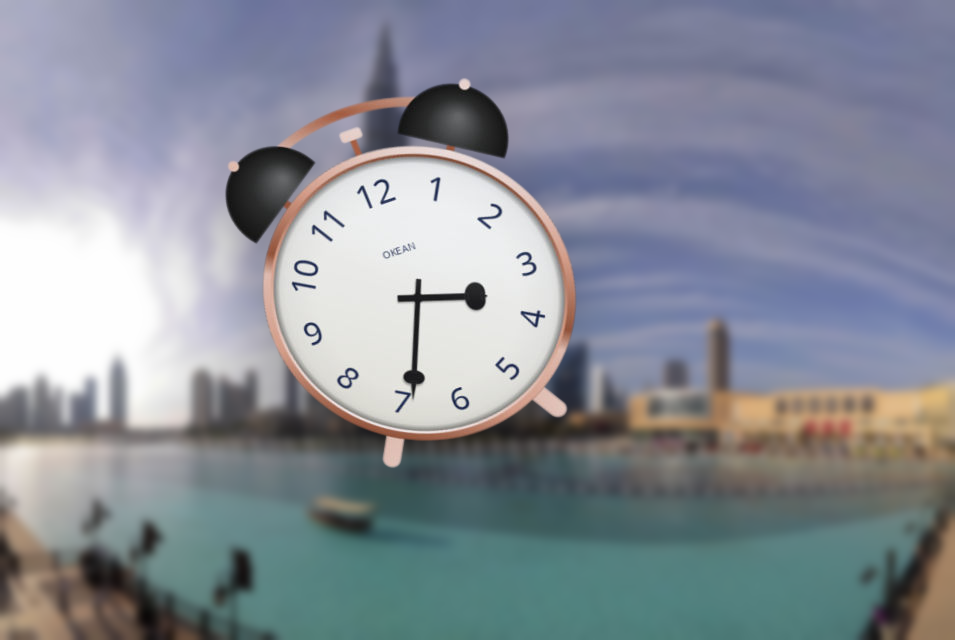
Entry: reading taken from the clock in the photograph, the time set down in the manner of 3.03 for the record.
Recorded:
3.34
